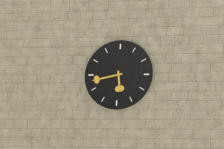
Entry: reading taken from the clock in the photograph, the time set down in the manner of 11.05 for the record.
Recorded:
5.43
